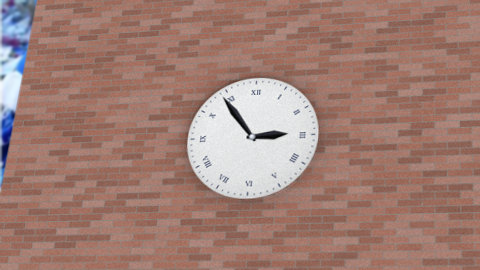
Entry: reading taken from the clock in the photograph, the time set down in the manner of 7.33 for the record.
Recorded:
2.54
